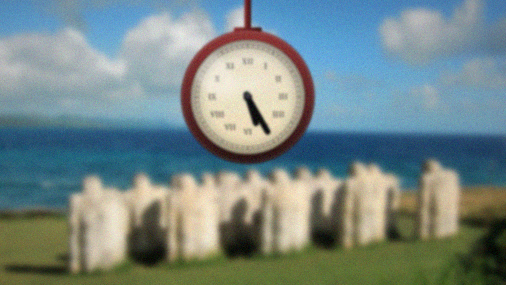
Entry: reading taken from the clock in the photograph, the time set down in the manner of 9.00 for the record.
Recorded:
5.25
